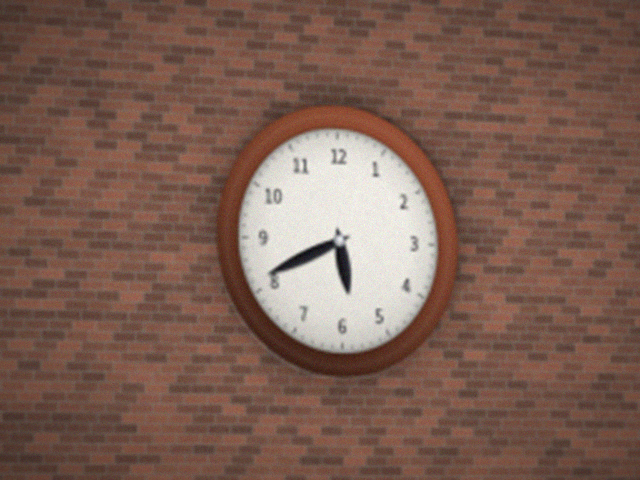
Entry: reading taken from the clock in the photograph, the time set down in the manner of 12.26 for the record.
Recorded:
5.41
